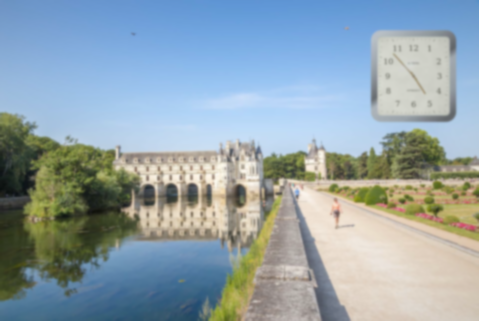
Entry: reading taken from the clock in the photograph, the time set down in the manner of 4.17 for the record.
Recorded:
4.53
